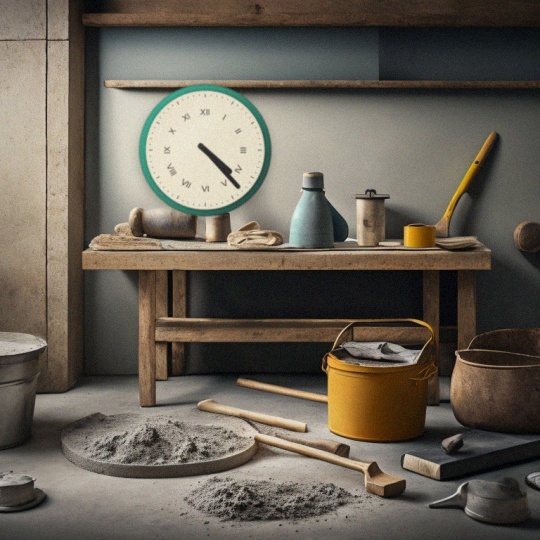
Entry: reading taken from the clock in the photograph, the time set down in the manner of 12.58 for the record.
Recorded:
4.23
